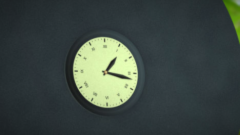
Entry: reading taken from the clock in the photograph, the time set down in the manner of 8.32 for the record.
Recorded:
1.17
